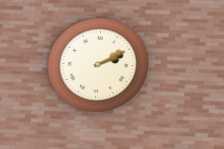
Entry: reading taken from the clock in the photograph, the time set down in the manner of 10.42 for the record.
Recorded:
2.10
